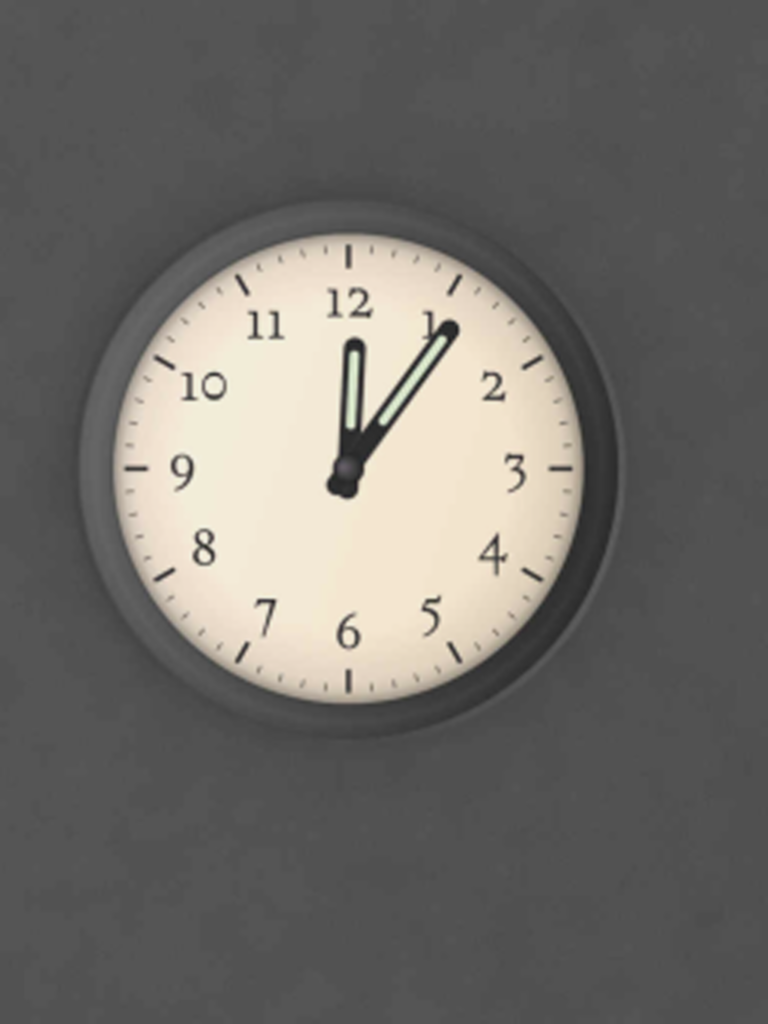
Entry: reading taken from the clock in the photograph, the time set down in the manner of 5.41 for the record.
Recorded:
12.06
